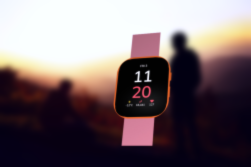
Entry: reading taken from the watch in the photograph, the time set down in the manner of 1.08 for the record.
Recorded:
11.20
